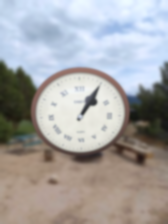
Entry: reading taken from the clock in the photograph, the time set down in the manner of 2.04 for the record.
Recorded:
1.05
